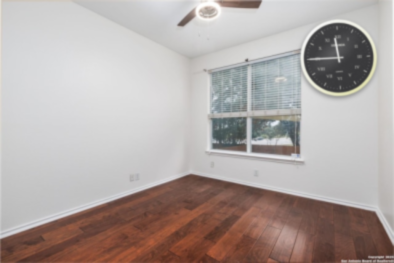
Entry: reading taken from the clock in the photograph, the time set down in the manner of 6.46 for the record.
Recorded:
11.45
